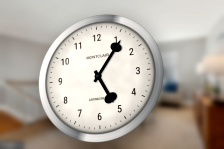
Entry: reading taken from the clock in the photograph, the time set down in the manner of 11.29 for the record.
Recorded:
5.06
